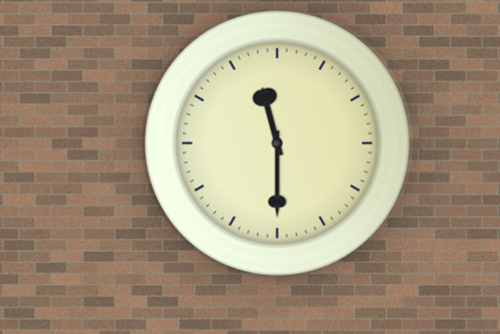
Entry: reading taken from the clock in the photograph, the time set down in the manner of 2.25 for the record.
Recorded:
11.30
